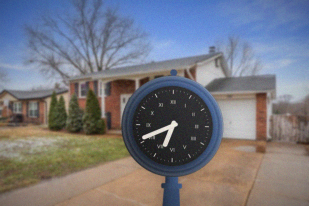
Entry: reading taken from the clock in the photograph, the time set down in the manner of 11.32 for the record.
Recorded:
6.41
